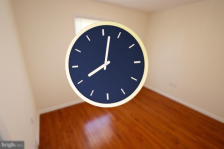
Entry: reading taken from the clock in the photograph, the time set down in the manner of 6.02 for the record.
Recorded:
8.02
